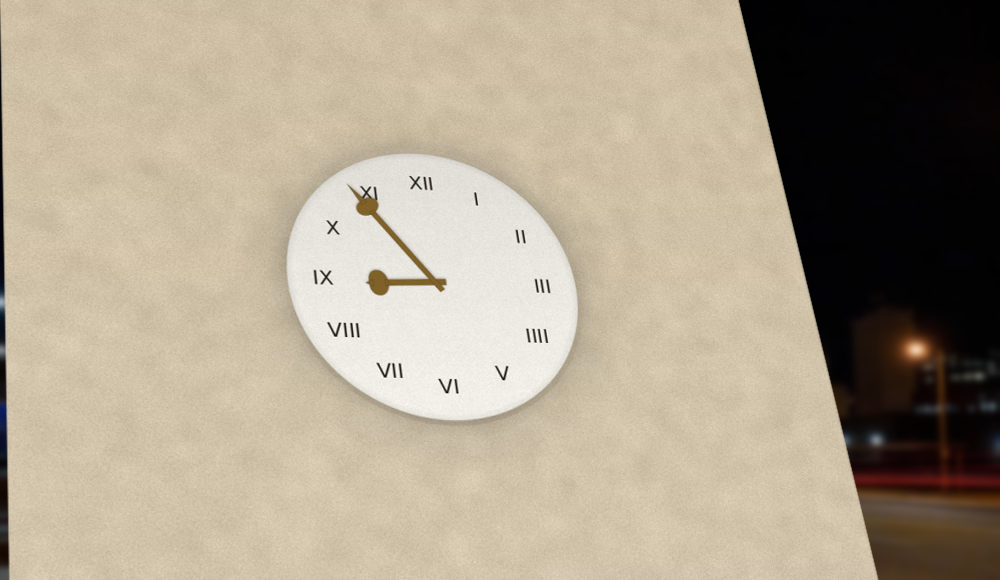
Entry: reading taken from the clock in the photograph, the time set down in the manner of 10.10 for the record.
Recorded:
8.54
